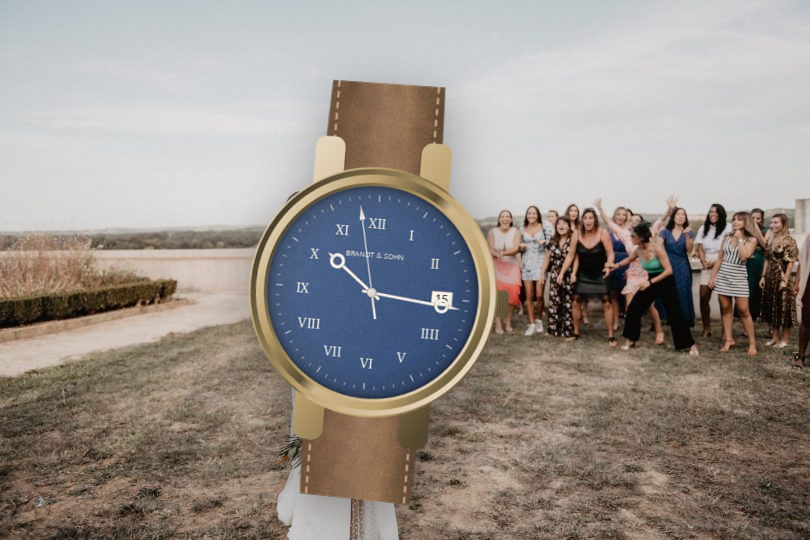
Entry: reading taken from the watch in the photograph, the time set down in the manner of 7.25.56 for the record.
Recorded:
10.15.58
